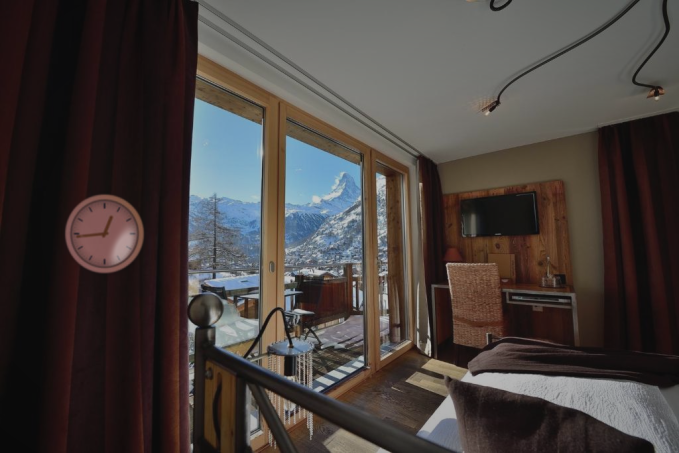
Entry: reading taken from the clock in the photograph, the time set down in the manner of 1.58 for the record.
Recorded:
12.44
